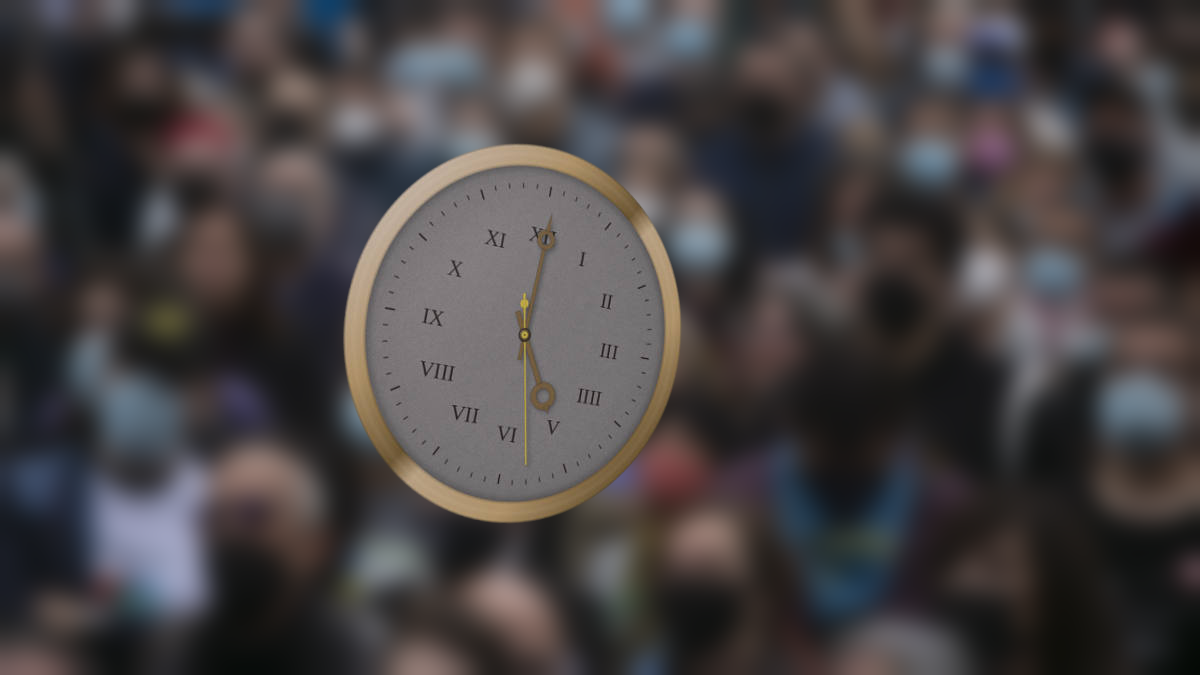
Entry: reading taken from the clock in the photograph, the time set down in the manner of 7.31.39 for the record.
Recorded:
5.00.28
